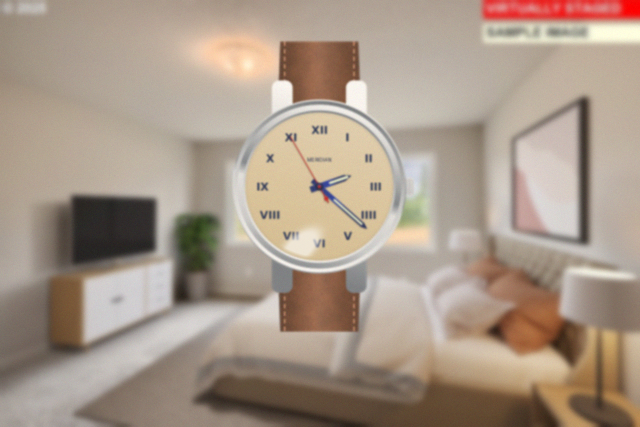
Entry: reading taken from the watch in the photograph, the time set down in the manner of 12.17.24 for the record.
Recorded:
2.21.55
